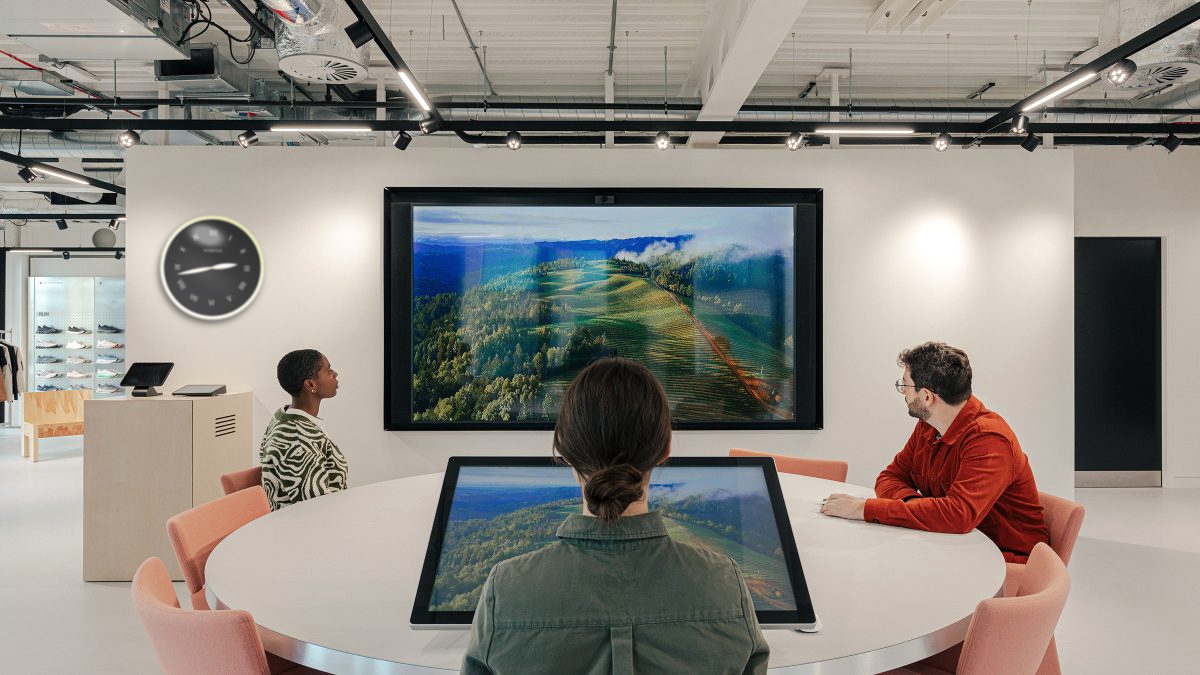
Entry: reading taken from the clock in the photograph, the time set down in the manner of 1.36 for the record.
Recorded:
2.43
